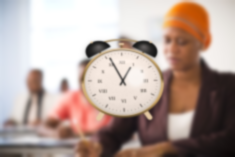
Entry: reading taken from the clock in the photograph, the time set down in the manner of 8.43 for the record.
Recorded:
12.56
